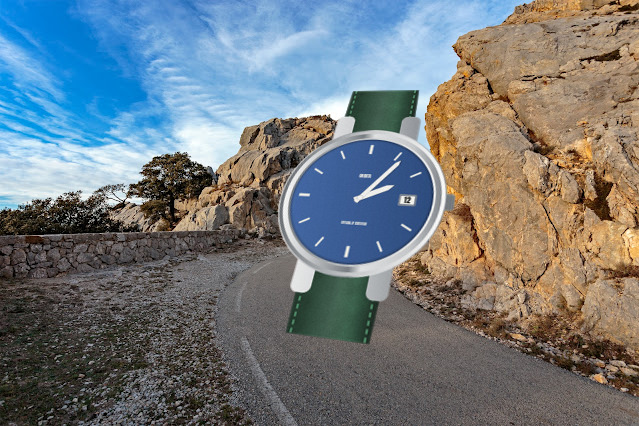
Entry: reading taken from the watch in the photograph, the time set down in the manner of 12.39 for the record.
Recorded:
2.06
